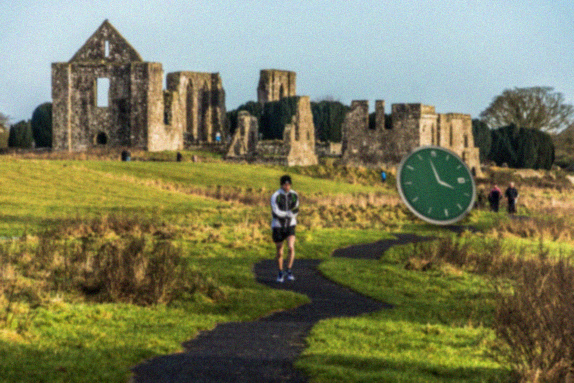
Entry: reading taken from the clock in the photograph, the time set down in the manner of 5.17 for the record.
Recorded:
3.58
